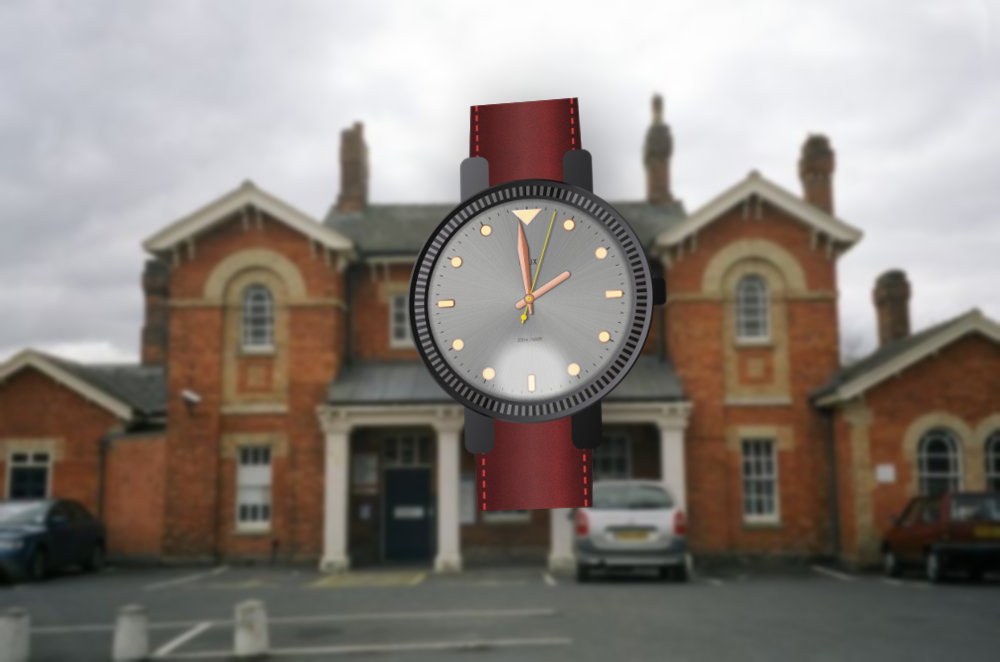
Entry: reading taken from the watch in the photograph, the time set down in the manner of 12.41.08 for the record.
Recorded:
1.59.03
